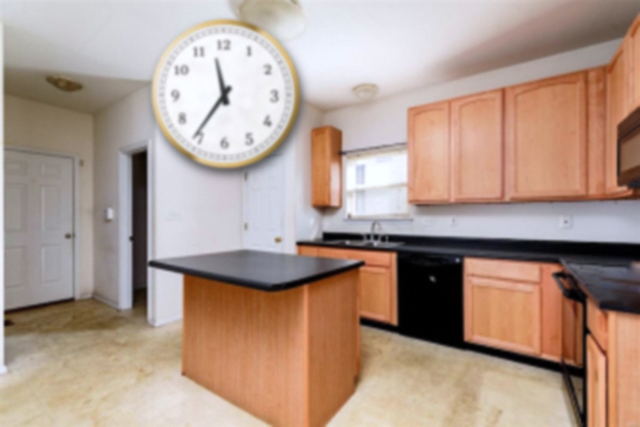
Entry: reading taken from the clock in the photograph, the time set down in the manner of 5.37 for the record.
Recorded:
11.36
